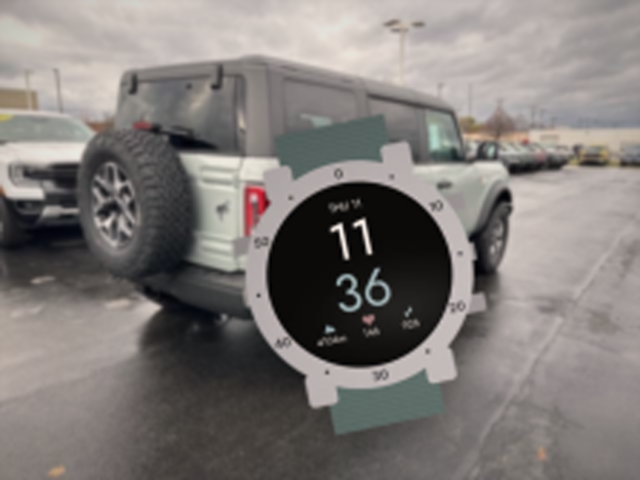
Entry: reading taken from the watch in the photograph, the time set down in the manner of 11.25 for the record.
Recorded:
11.36
